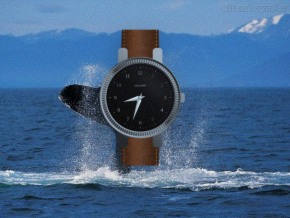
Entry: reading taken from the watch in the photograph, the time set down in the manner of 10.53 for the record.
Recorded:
8.33
